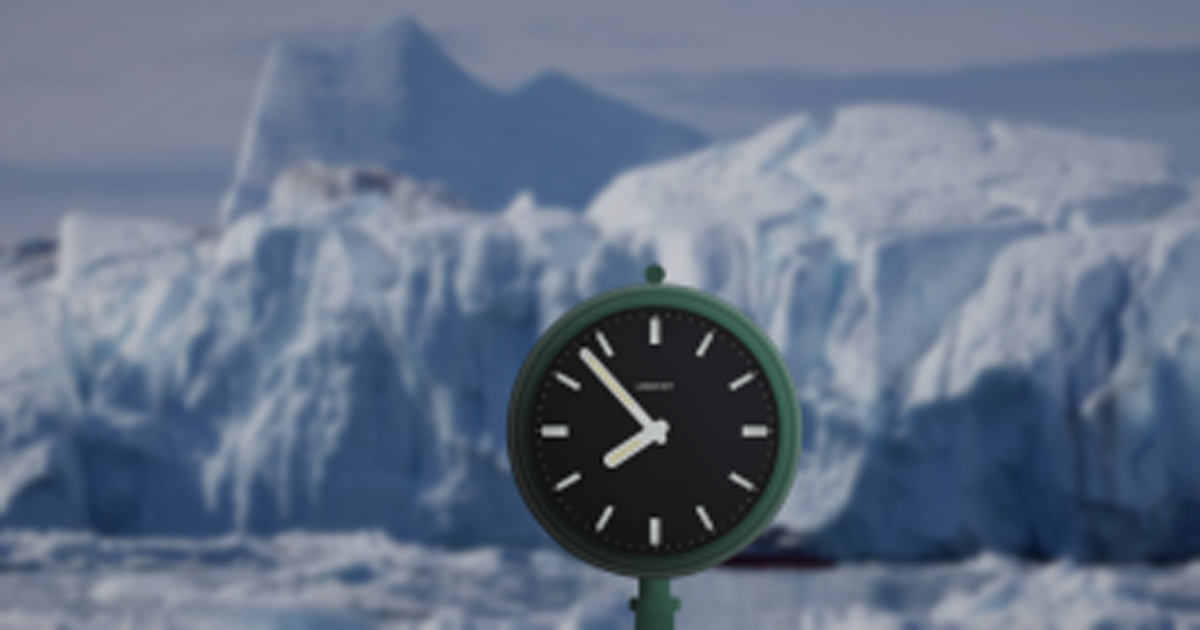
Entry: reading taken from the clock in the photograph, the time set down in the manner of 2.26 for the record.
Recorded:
7.53
